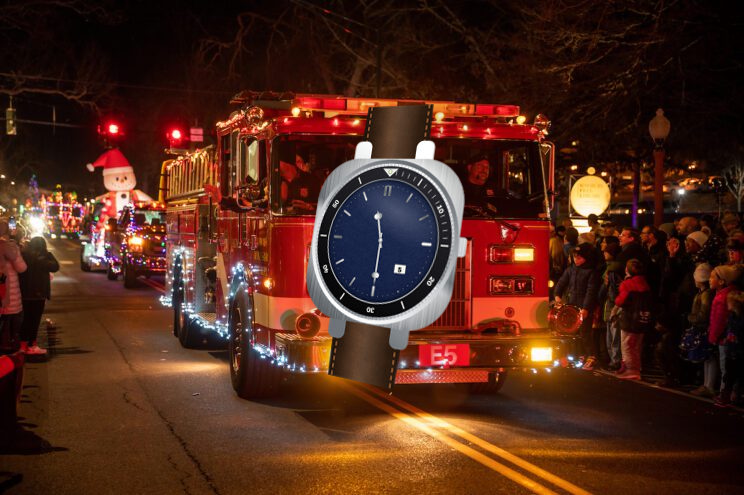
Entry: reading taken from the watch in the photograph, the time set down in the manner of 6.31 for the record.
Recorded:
11.30
